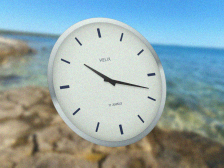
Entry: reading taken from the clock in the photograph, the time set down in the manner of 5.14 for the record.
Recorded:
10.18
